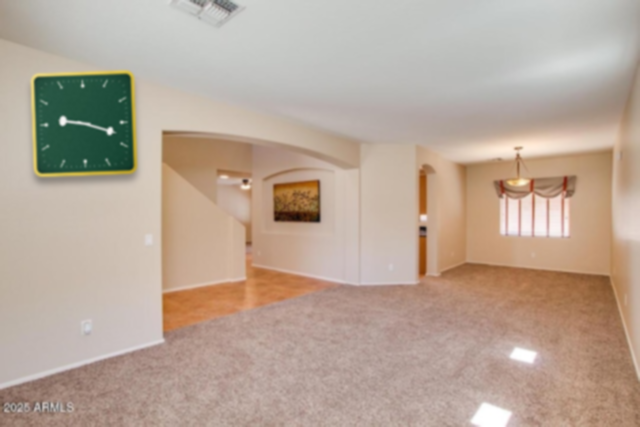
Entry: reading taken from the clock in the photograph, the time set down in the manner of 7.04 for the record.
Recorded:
9.18
